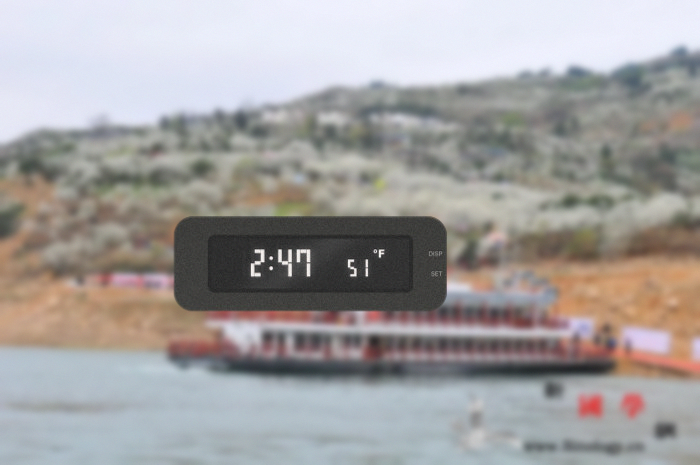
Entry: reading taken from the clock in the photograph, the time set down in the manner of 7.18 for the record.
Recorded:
2.47
